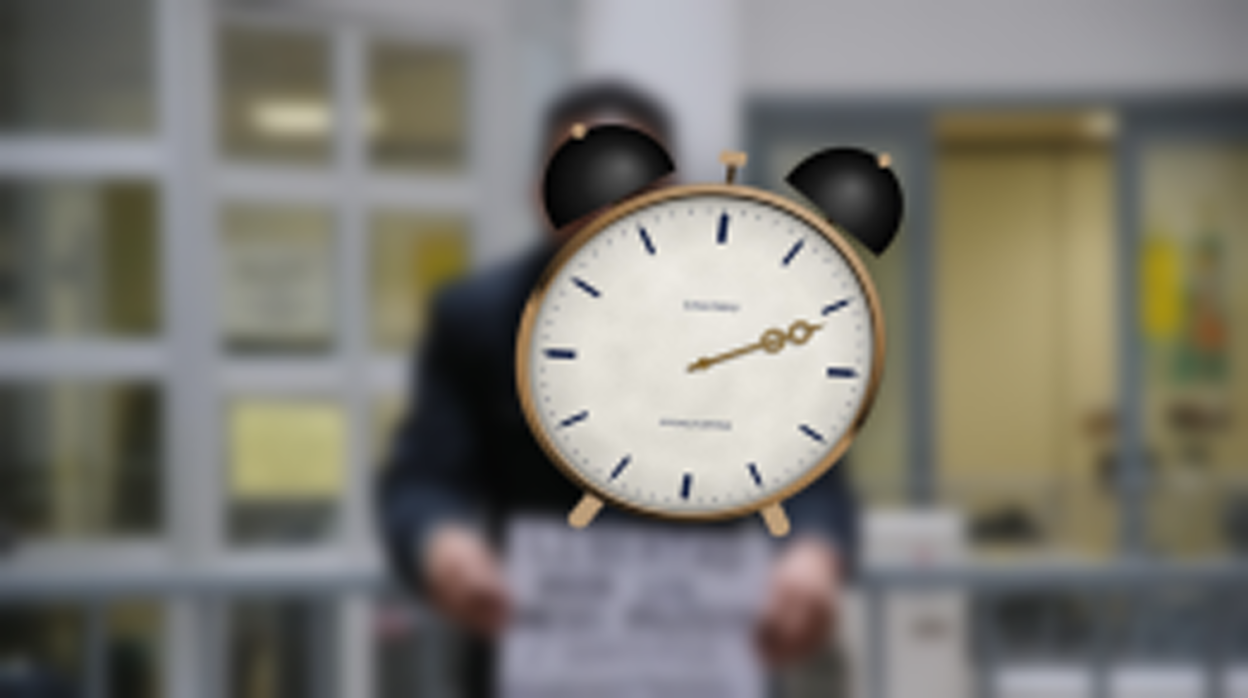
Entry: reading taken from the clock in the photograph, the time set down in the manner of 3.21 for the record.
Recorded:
2.11
